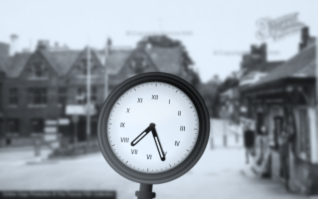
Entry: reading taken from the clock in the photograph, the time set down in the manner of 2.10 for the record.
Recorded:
7.26
